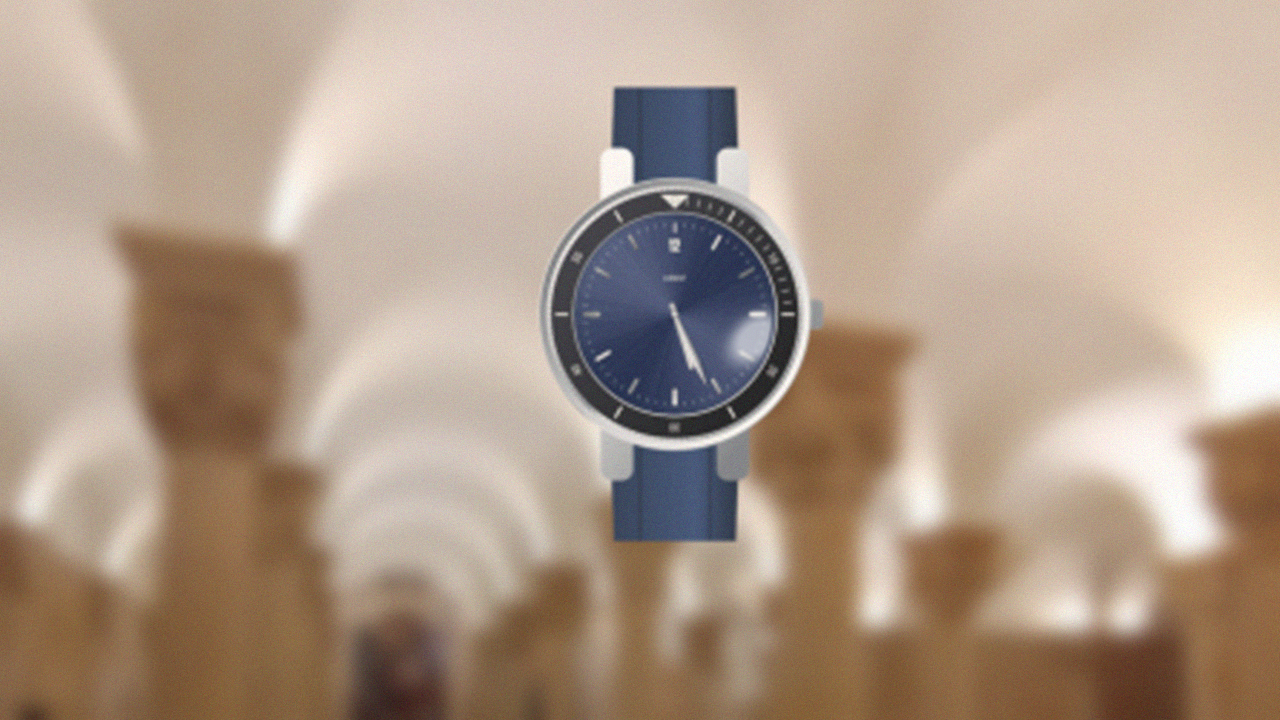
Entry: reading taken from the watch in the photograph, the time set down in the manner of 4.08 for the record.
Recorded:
5.26
